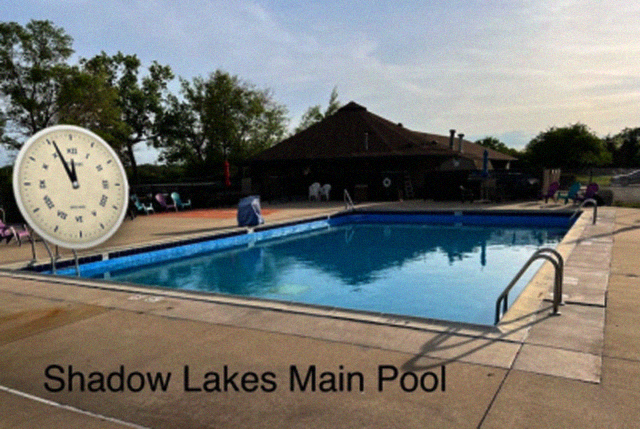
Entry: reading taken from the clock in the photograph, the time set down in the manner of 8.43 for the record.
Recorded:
11.56
